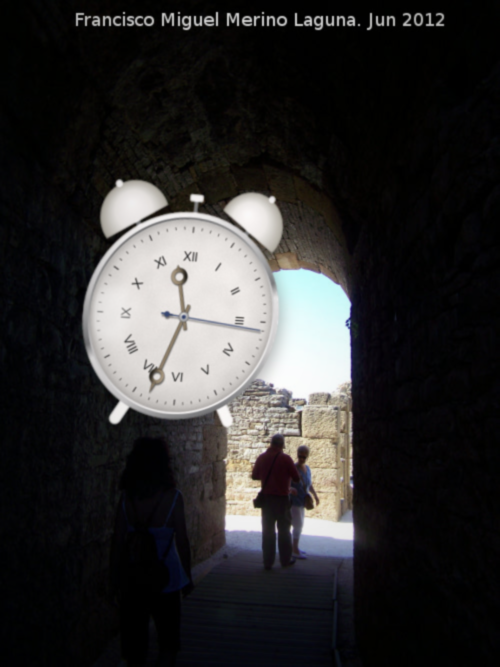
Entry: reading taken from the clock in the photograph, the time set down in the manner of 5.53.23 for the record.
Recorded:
11.33.16
